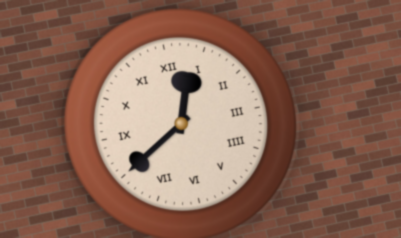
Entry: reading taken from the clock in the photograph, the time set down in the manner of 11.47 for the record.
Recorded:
12.40
